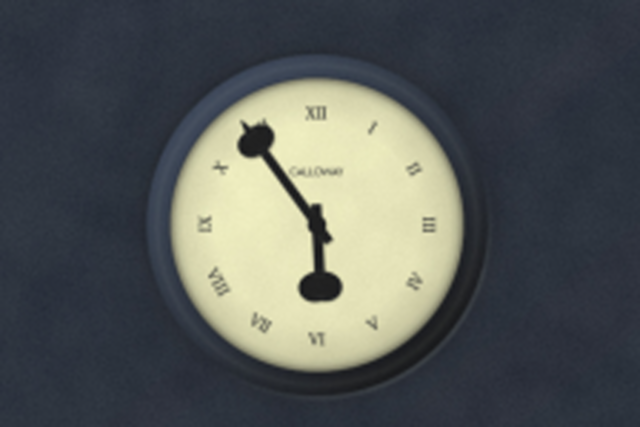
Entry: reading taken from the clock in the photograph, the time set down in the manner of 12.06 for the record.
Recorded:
5.54
